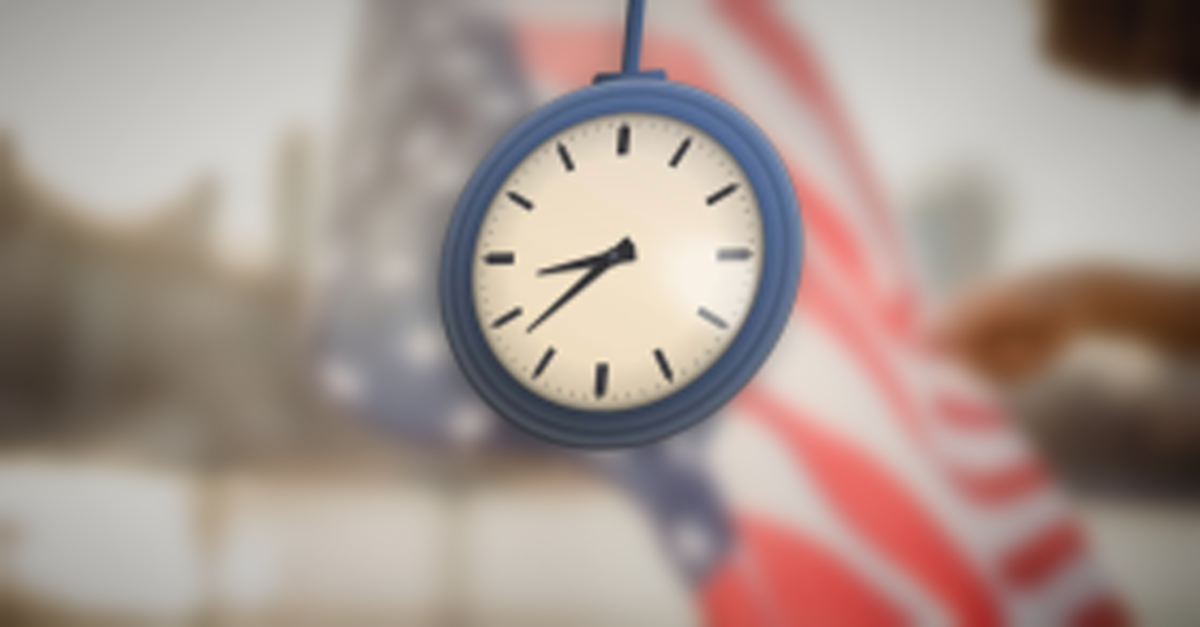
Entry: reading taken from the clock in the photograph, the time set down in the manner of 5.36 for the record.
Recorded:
8.38
